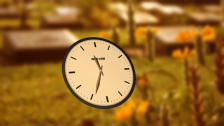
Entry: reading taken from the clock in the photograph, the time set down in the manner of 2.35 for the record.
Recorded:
11.34
